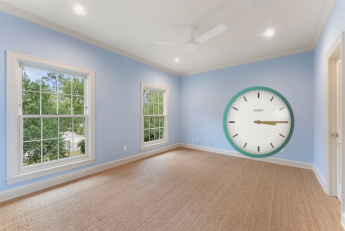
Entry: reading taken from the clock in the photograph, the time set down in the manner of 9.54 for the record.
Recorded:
3.15
